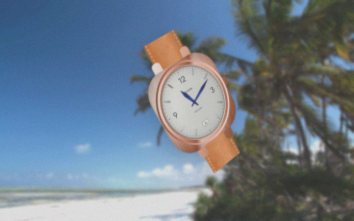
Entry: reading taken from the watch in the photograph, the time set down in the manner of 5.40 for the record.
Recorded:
11.11
